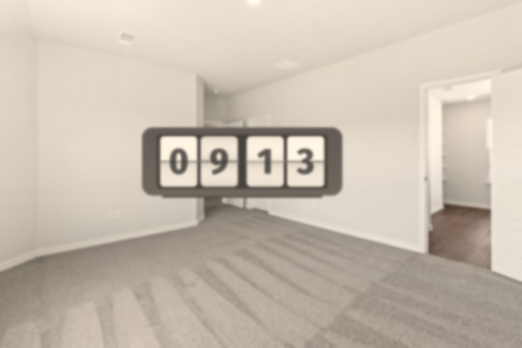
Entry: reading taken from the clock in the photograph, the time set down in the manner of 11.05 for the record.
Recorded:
9.13
